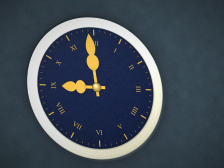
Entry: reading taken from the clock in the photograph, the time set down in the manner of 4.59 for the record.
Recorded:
8.59
